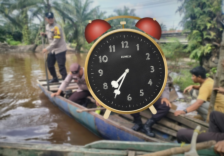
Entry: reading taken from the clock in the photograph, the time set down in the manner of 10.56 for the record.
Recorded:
7.35
